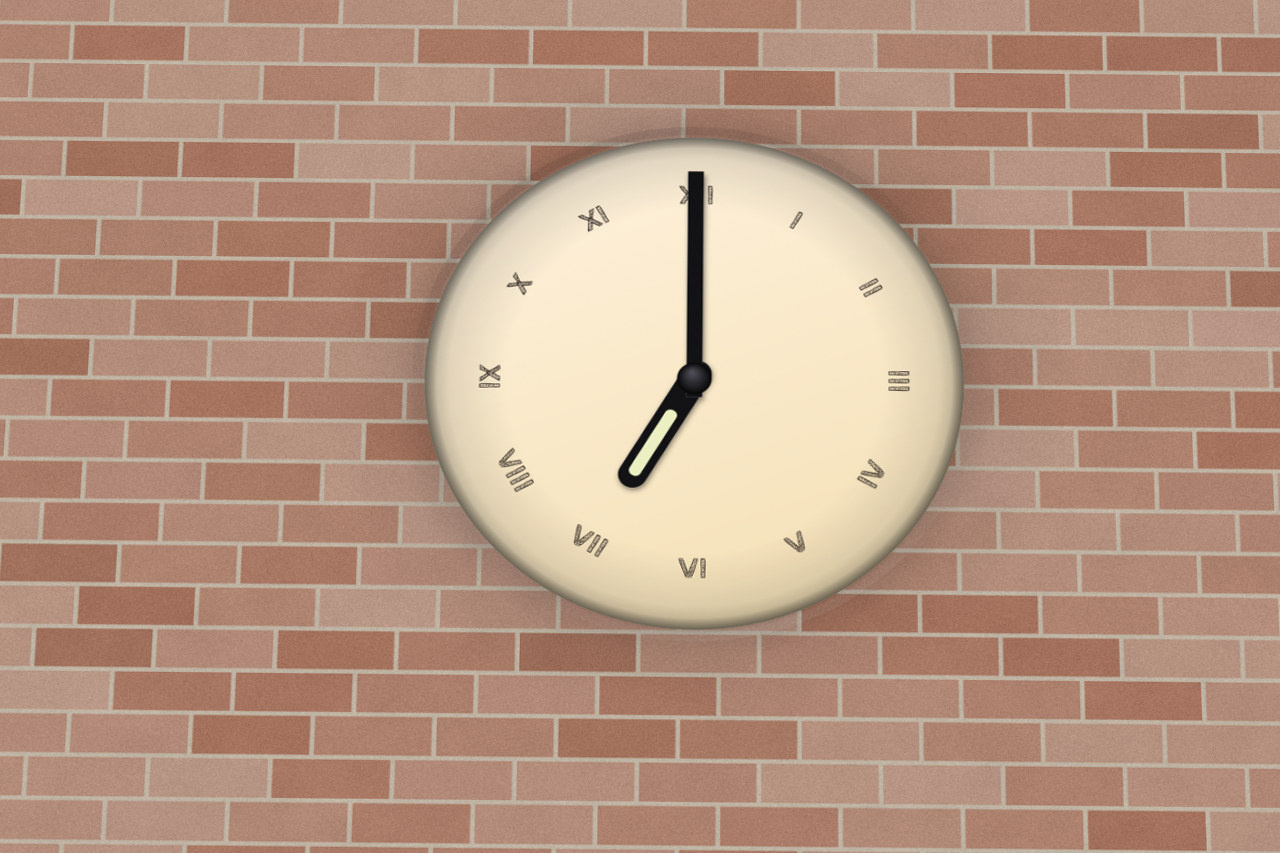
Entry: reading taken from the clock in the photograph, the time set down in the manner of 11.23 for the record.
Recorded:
7.00
